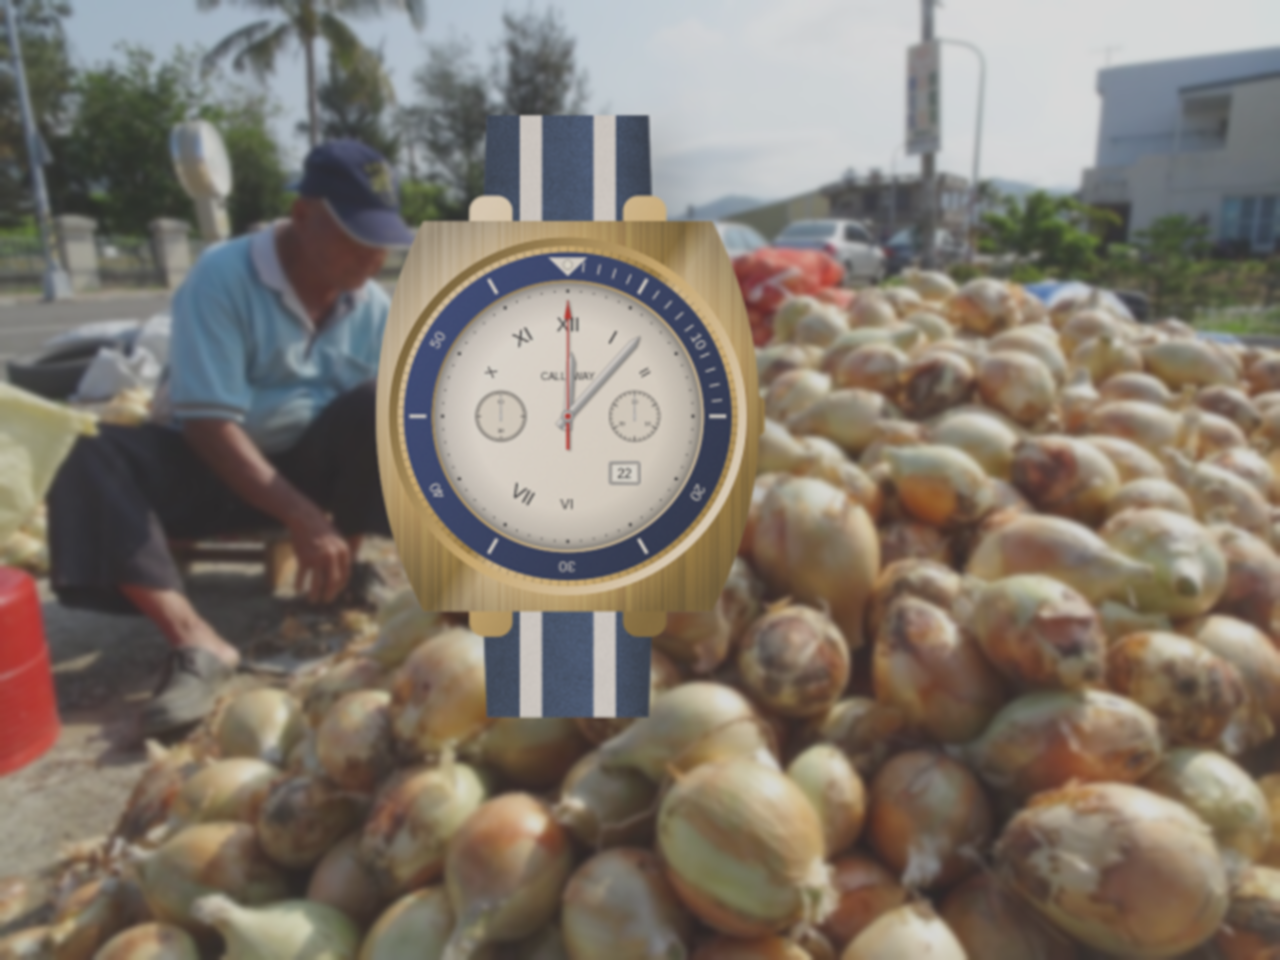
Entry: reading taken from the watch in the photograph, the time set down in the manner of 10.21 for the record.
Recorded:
12.07
